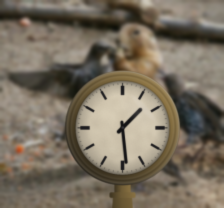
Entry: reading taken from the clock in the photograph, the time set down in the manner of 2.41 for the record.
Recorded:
1.29
